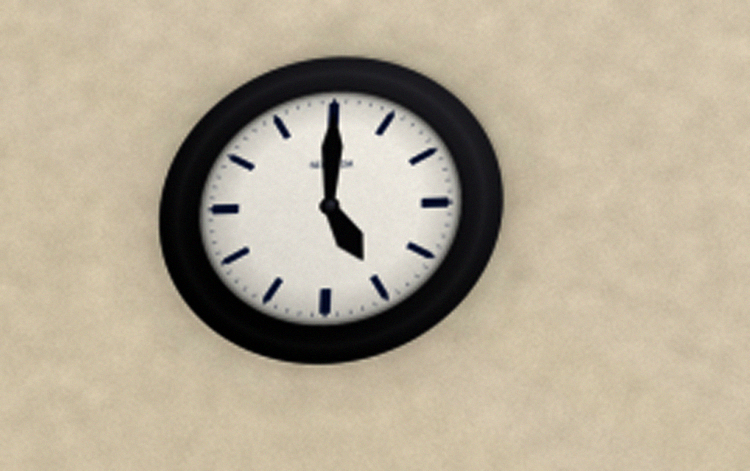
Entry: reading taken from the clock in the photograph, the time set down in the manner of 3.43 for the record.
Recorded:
5.00
